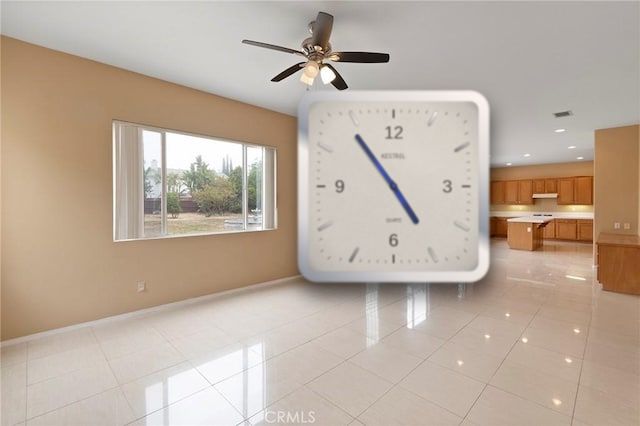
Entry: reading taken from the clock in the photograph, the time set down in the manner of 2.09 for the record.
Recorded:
4.54
